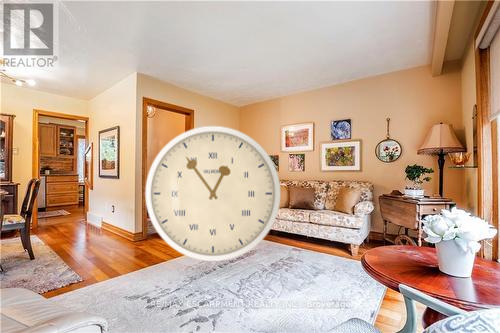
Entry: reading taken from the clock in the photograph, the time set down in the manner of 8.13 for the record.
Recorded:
12.54
